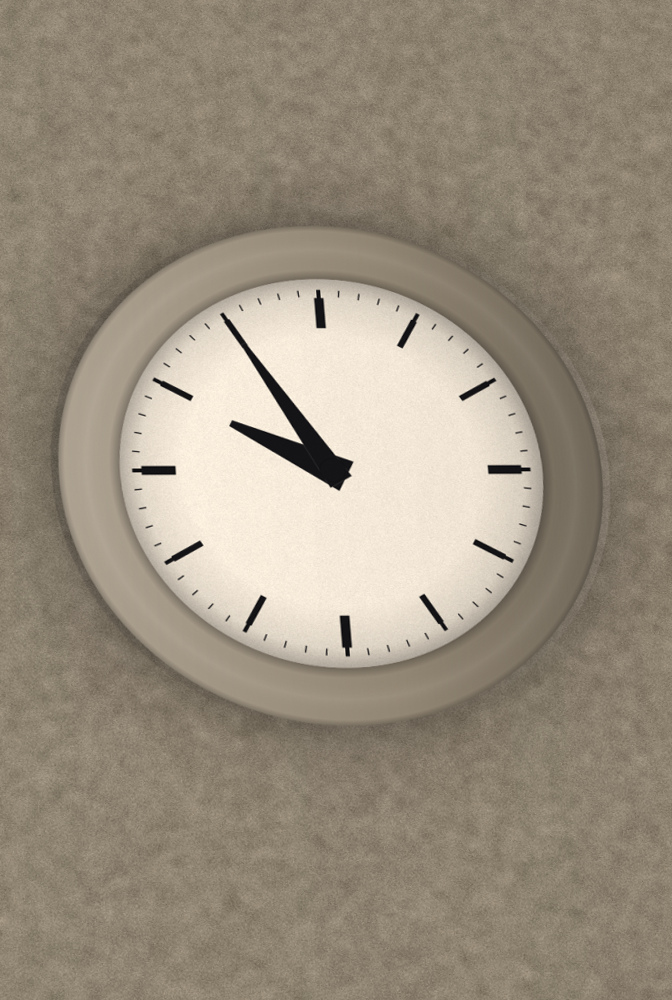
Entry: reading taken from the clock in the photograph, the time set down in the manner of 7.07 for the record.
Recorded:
9.55
